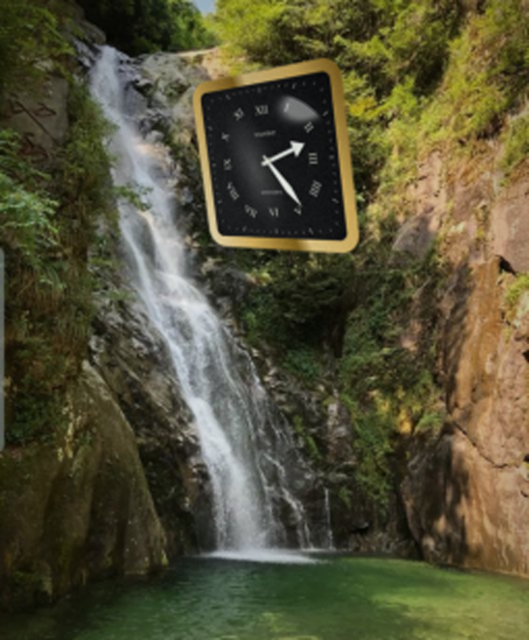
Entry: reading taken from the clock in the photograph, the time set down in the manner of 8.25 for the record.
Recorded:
2.24
